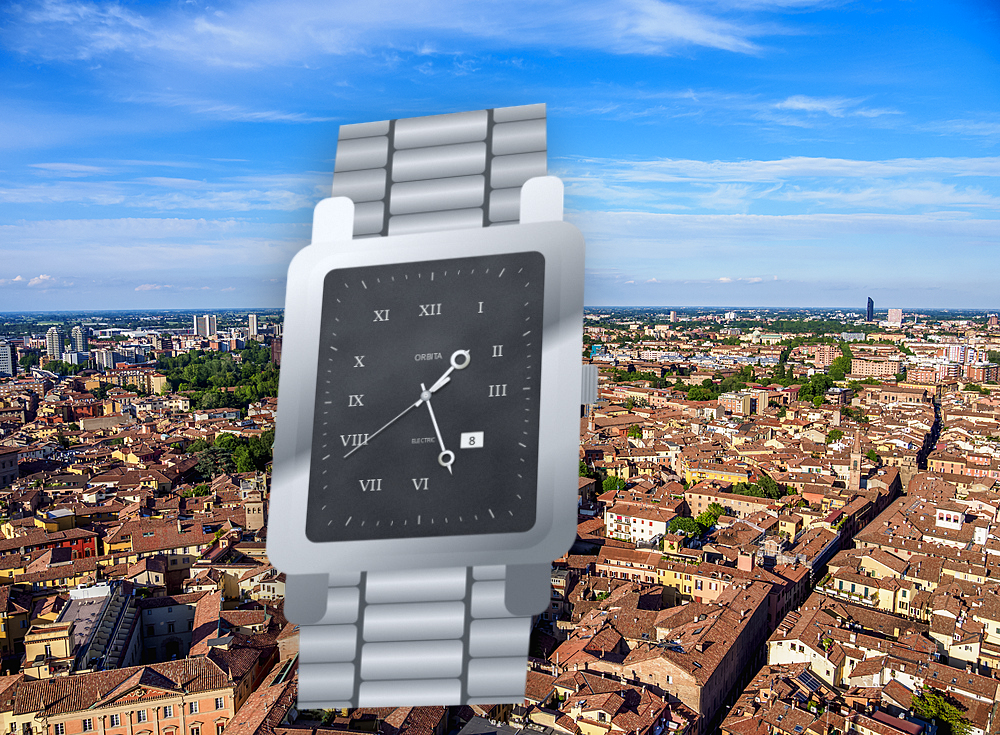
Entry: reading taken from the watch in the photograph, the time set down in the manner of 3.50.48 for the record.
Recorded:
1.26.39
